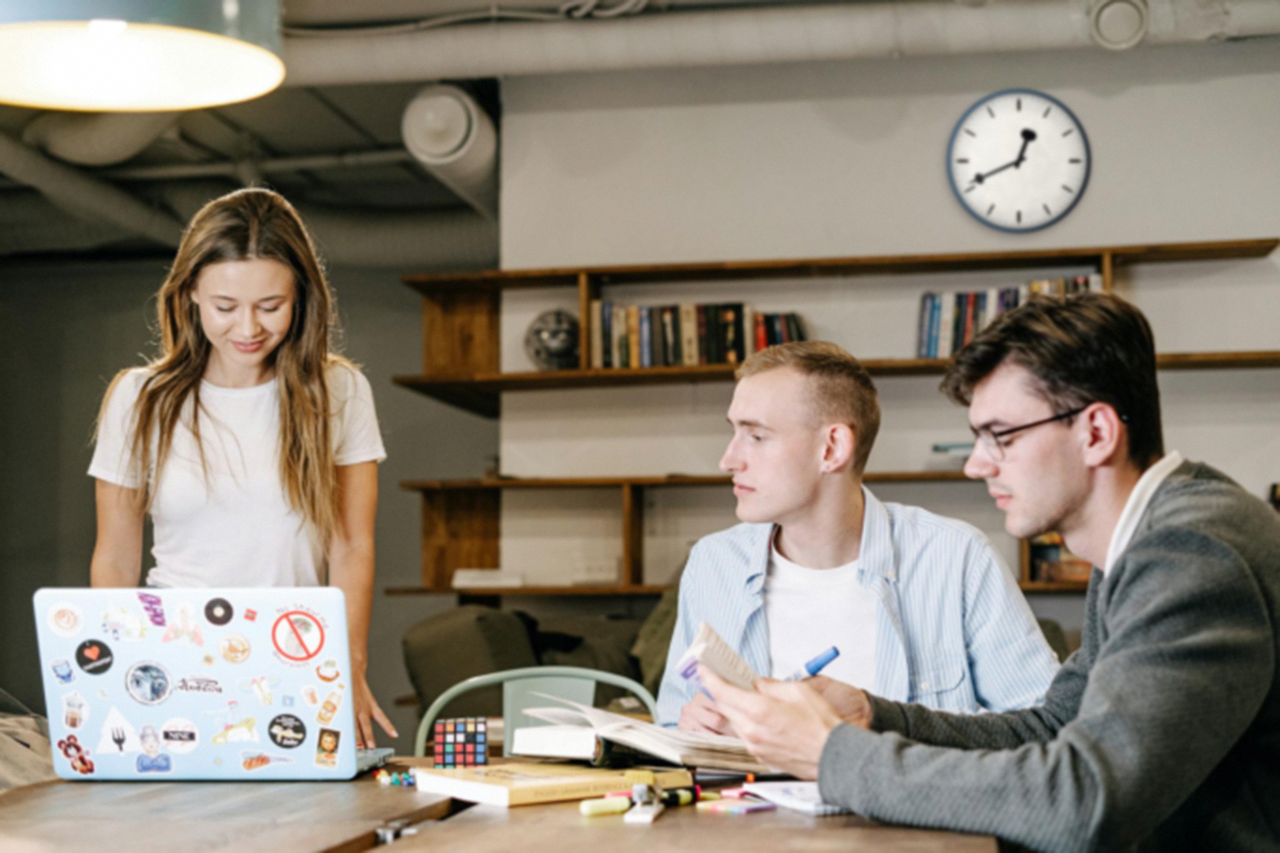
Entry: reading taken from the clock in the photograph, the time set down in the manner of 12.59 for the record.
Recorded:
12.41
